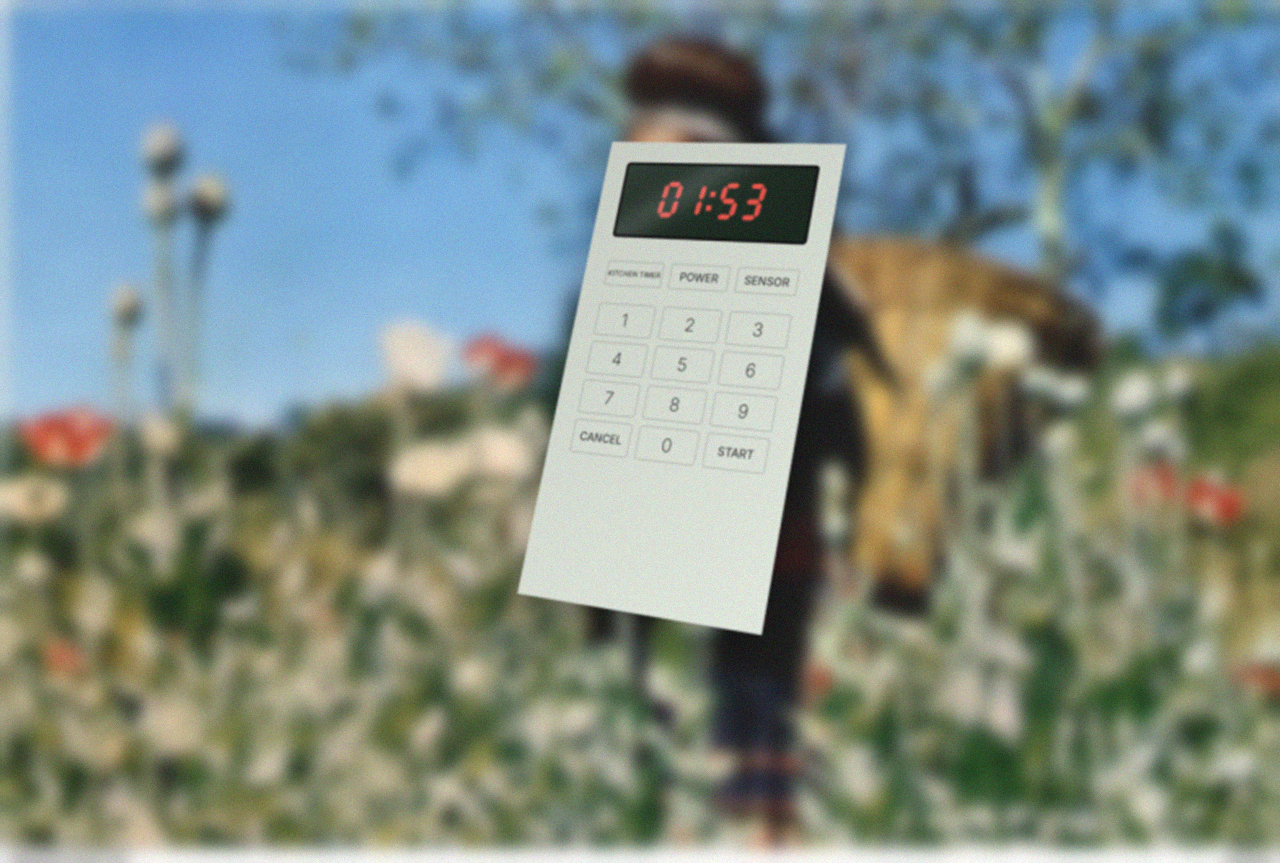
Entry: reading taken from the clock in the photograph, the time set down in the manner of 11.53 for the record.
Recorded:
1.53
